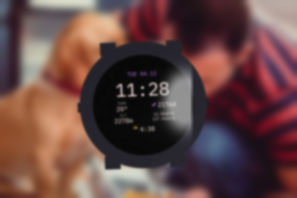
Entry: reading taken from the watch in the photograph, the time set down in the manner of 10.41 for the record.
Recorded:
11.28
